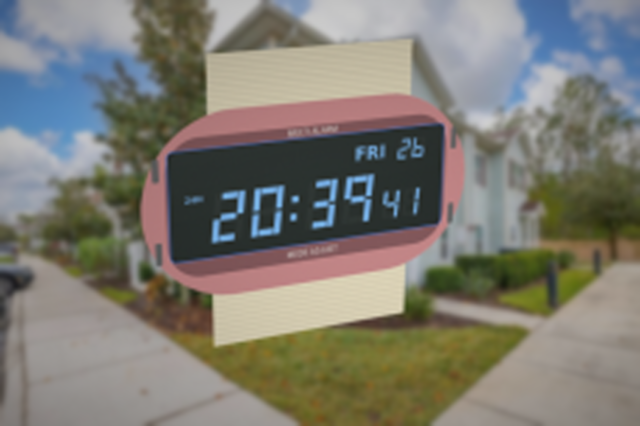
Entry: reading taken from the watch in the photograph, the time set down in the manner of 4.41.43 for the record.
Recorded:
20.39.41
